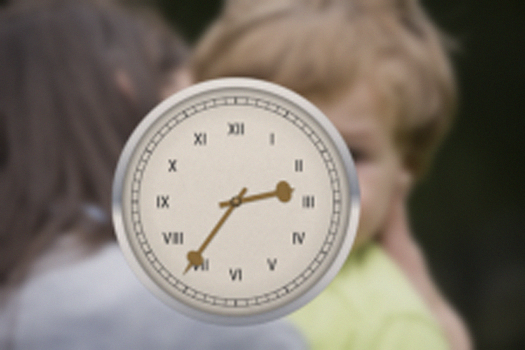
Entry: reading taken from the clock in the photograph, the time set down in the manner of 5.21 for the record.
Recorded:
2.36
